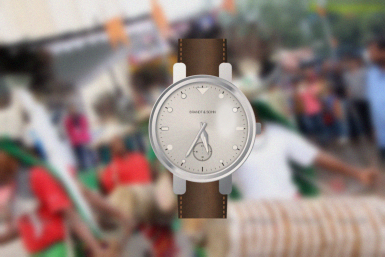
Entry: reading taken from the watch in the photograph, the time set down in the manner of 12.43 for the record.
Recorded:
5.35
